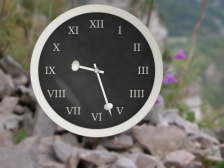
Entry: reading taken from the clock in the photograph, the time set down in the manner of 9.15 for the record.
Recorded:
9.27
